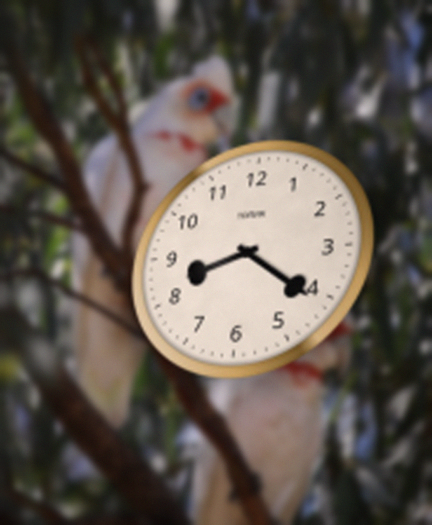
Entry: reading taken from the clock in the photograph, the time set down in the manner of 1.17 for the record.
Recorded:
8.21
